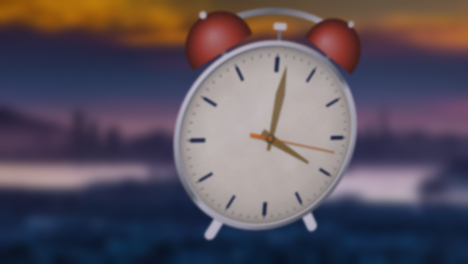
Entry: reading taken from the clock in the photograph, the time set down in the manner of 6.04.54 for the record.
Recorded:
4.01.17
